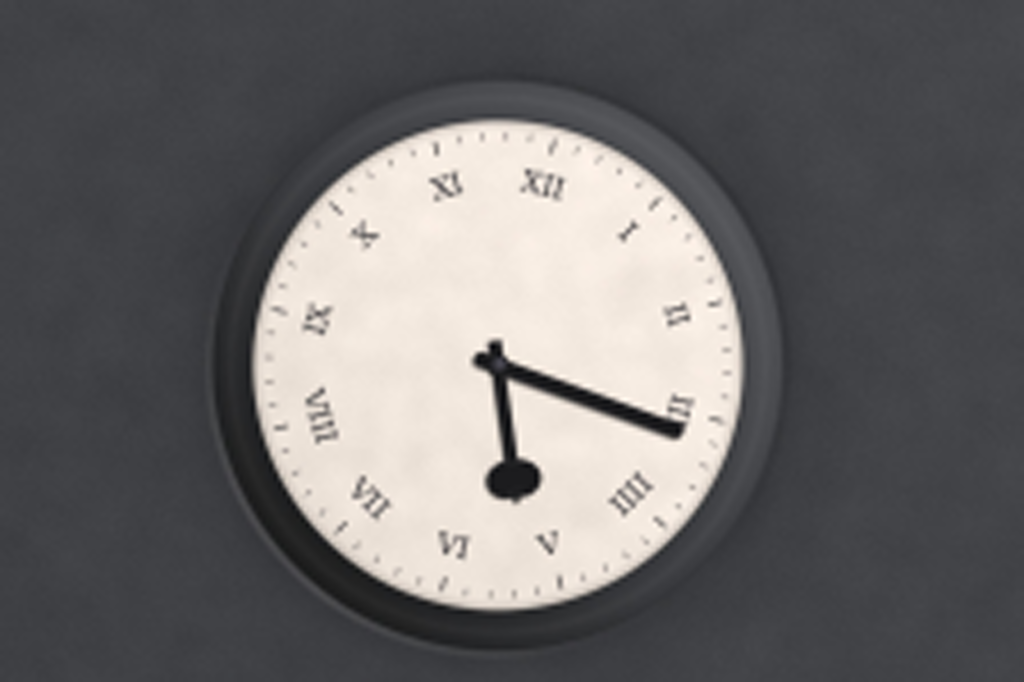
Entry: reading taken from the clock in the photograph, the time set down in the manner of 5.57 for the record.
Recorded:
5.16
